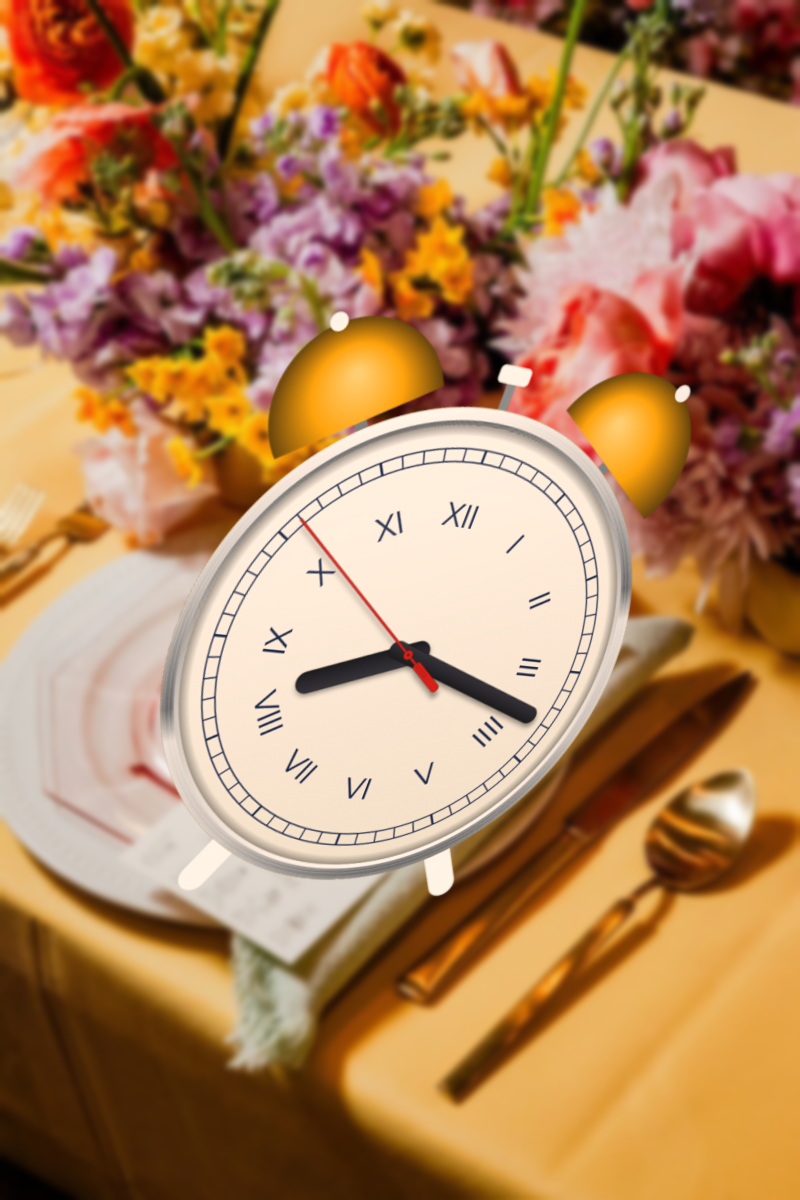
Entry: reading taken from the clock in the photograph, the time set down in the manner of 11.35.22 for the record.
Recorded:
8.17.51
